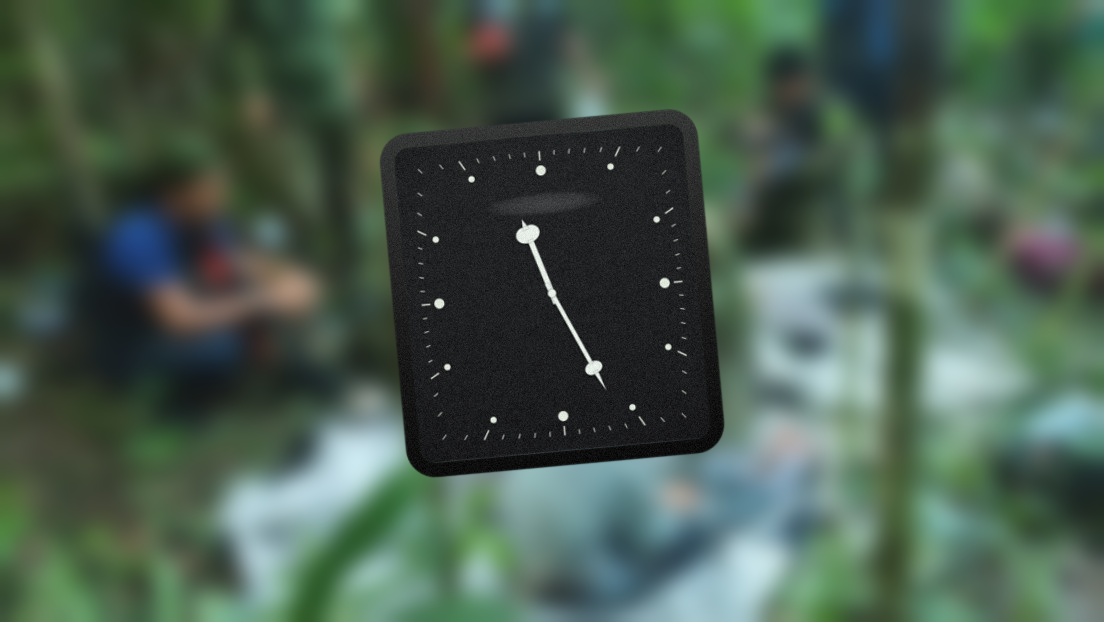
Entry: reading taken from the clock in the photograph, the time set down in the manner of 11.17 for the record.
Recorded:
11.26
